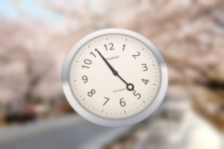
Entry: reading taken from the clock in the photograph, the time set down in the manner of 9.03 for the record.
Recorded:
4.56
